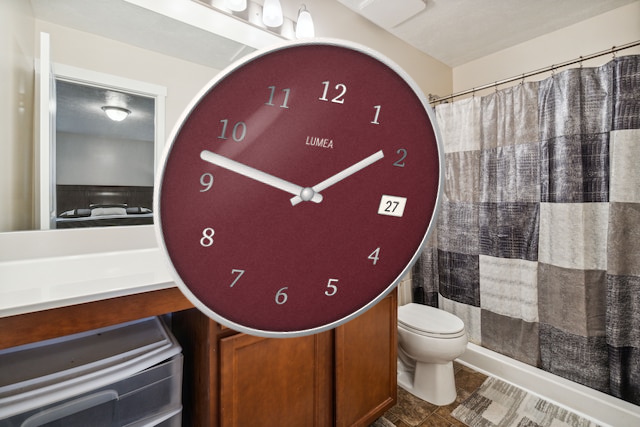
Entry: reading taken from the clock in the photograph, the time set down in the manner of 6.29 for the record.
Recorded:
1.47
